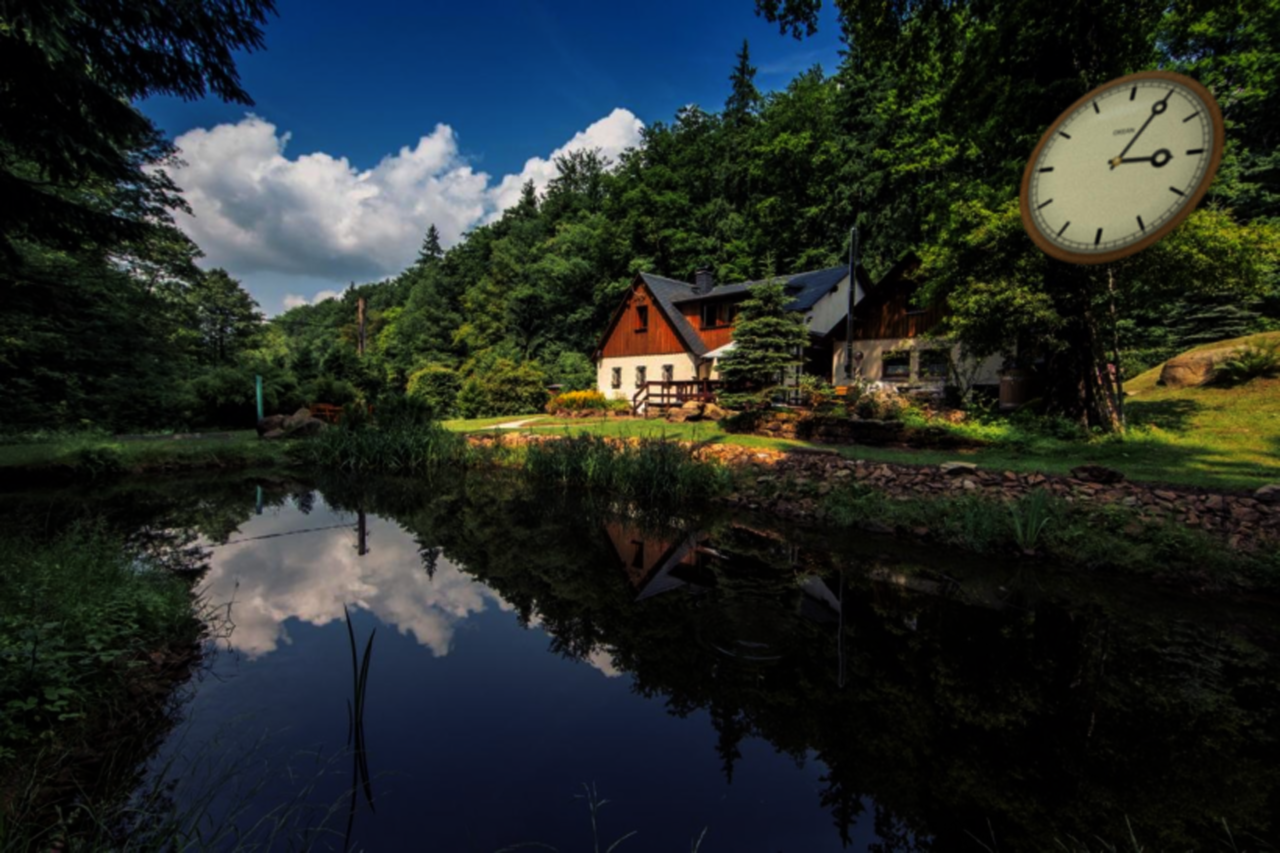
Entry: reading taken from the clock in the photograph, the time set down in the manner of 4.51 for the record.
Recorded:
3.05
